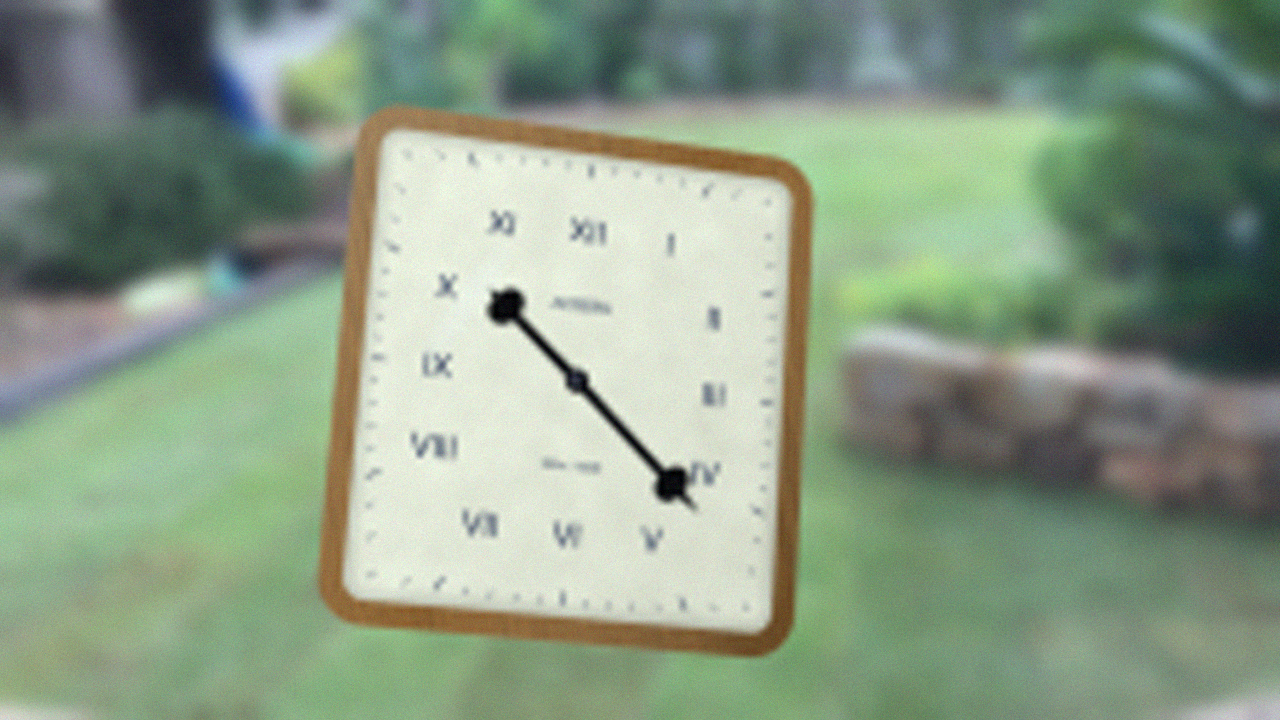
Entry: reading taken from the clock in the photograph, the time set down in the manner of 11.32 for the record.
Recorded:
10.22
